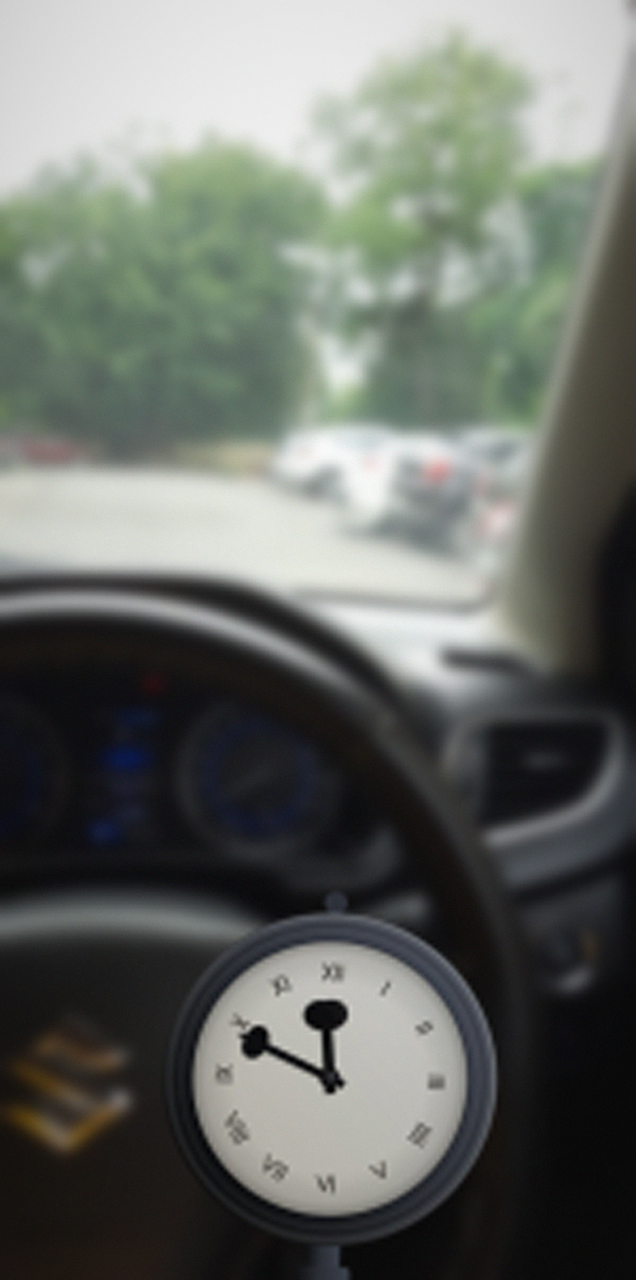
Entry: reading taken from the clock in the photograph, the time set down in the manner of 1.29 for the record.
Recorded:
11.49
